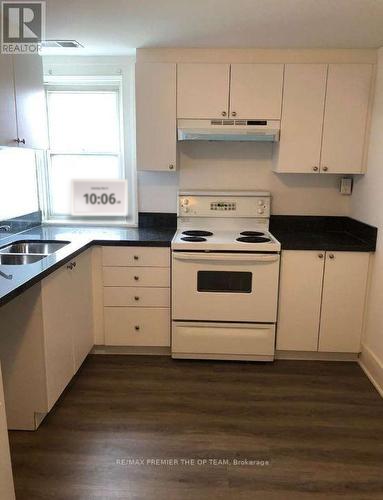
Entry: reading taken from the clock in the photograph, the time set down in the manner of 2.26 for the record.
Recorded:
10.06
